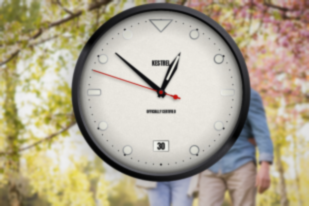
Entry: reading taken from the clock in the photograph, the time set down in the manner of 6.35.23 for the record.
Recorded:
12.51.48
